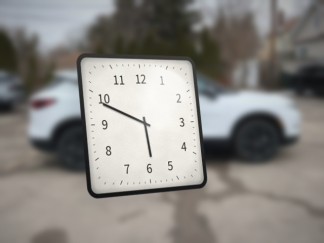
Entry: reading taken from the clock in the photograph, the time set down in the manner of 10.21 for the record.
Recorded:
5.49
